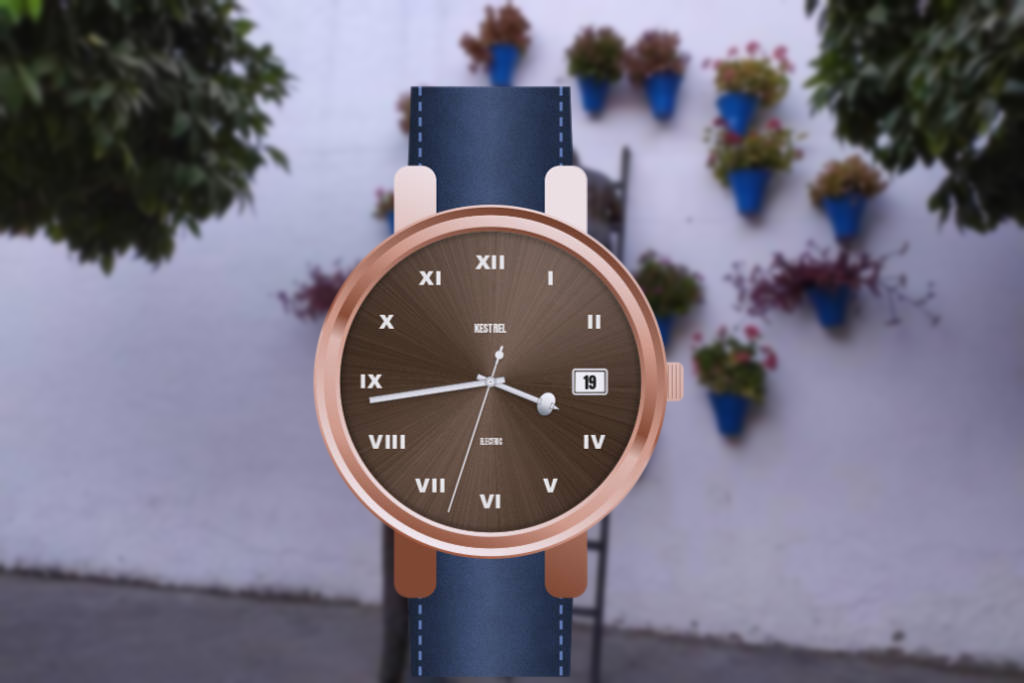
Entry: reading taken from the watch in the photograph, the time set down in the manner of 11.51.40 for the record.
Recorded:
3.43.33
